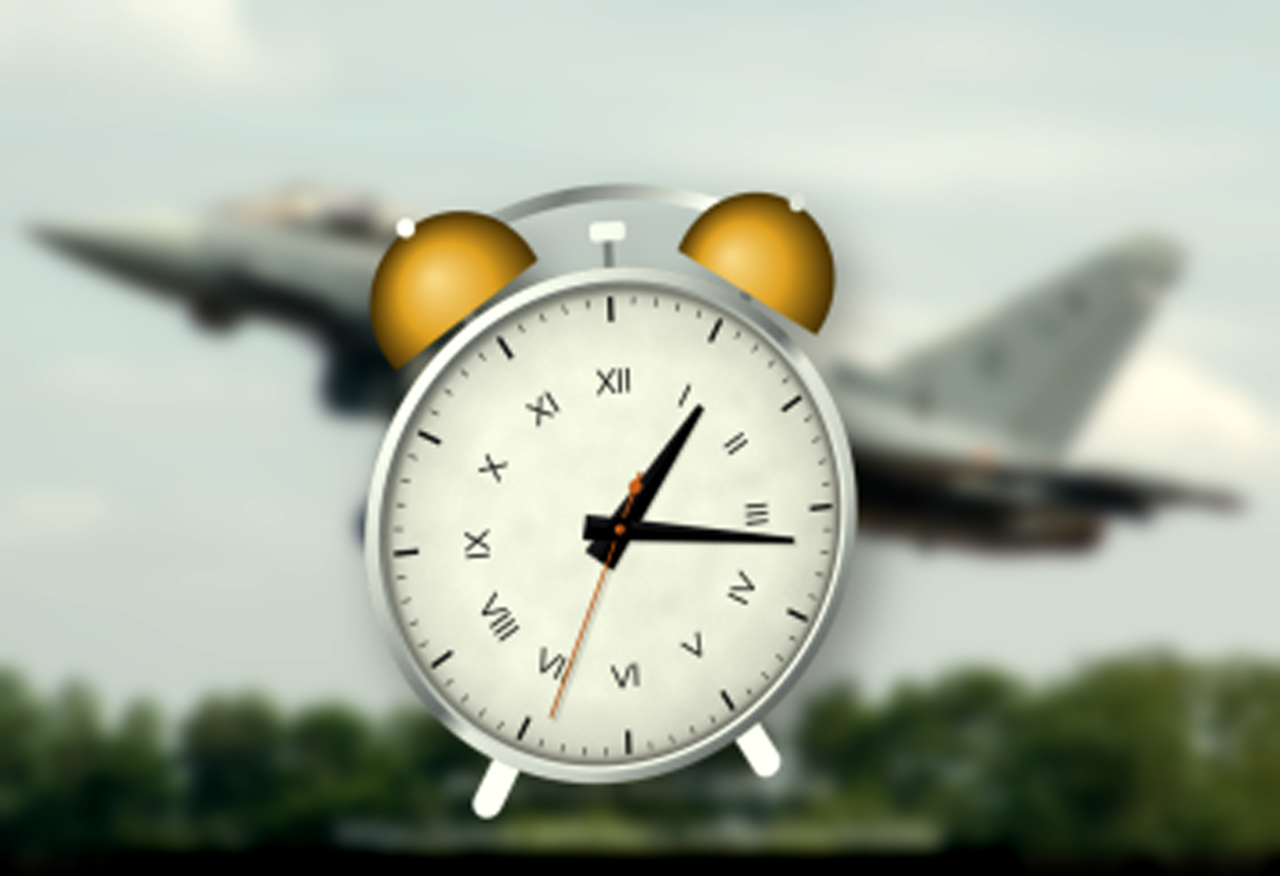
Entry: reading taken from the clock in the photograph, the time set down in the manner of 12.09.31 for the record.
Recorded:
1.16.34
